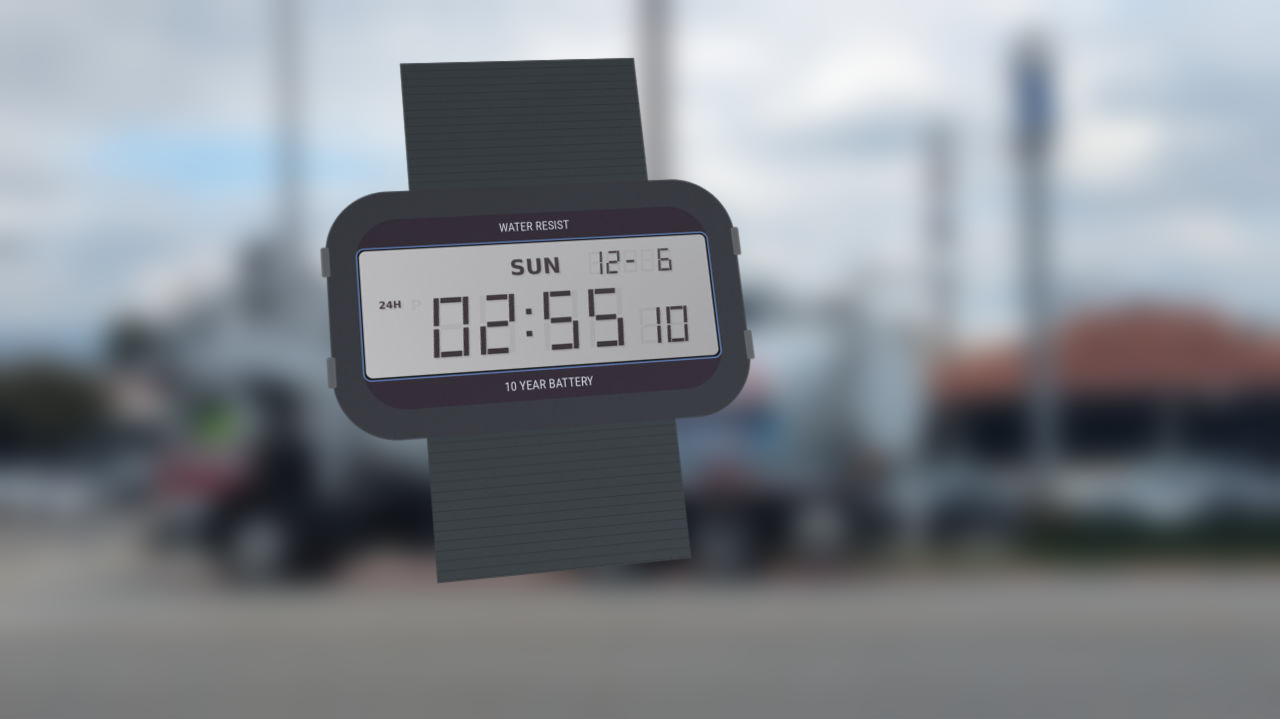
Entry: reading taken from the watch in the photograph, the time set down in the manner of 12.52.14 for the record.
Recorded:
2.55.10
